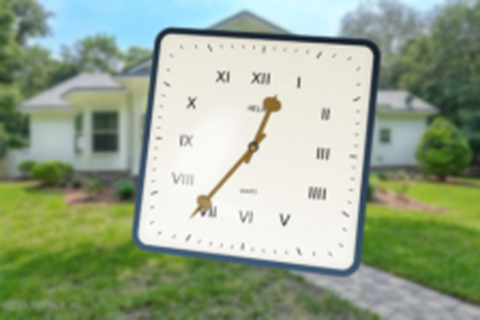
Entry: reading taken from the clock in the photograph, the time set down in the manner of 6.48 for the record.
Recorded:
12.36
